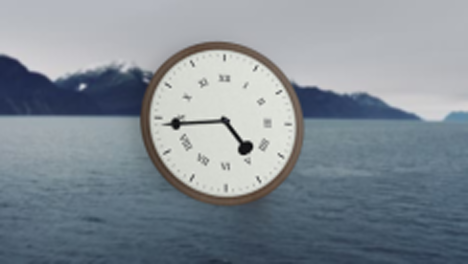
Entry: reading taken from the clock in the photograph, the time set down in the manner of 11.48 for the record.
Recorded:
4.44
